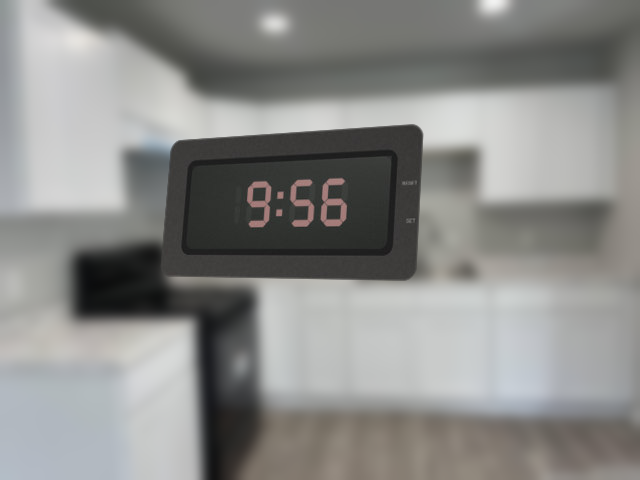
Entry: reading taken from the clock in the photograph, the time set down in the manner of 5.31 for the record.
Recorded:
9.56
